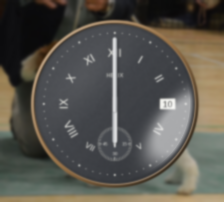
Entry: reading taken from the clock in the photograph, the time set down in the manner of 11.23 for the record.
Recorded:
6.00
